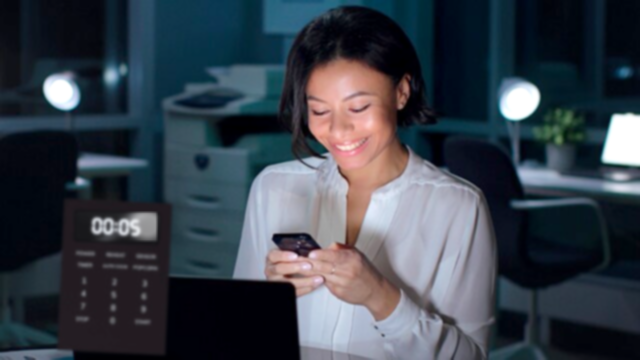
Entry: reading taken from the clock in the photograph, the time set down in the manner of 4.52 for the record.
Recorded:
0.05
